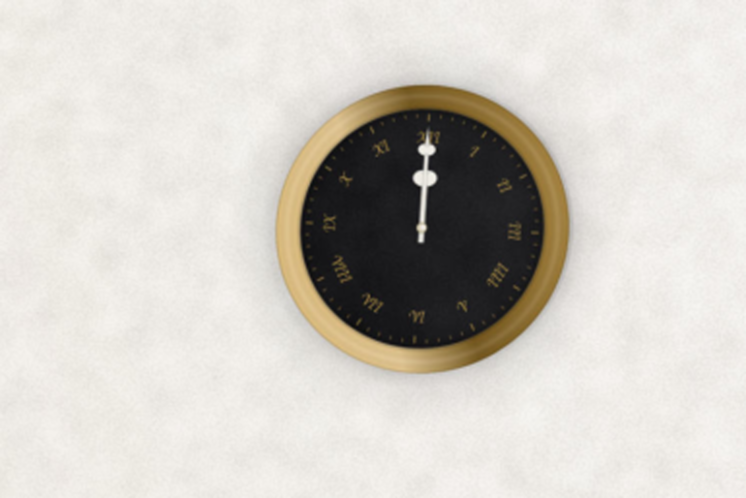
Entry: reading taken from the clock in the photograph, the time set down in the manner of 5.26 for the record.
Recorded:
12.00
